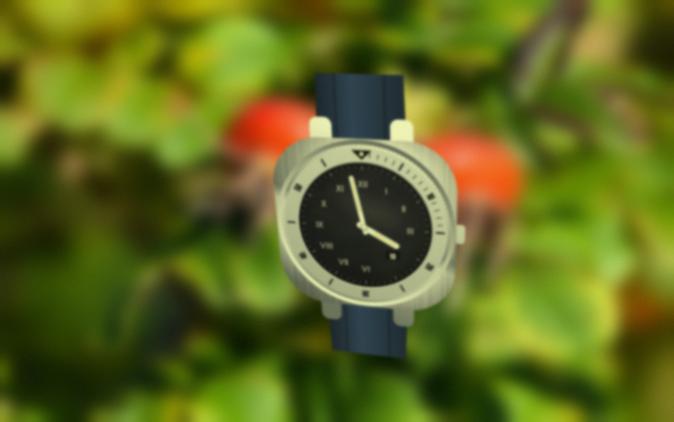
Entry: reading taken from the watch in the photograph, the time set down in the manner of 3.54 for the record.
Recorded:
3.58
